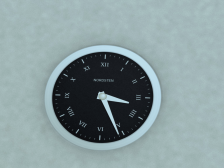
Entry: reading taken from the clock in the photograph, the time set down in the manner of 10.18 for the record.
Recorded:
3.26
